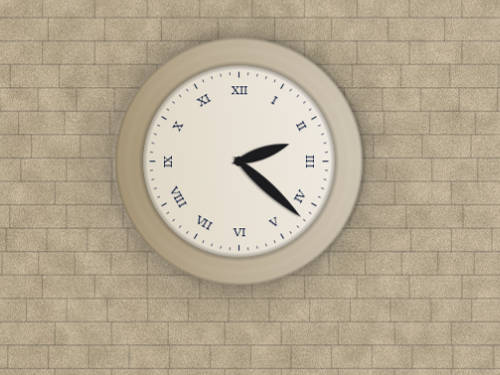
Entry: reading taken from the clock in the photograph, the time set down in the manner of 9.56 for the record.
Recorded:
2.22
